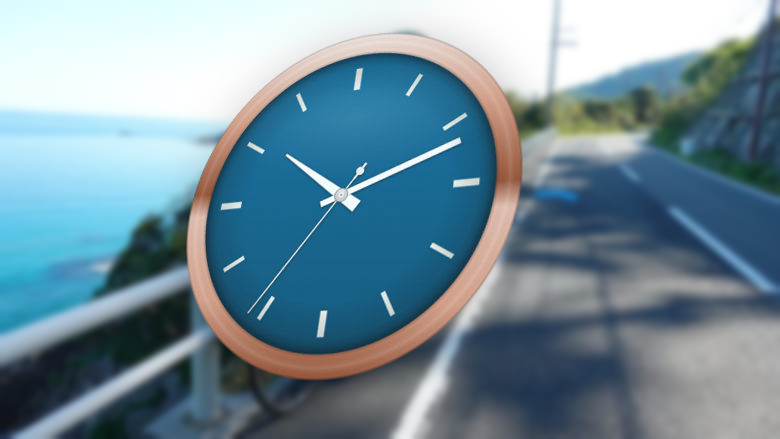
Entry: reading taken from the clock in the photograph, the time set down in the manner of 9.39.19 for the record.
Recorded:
10.11.36
